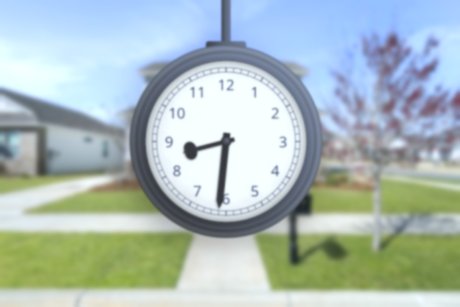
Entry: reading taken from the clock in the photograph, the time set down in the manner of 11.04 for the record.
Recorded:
8.31
